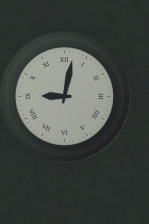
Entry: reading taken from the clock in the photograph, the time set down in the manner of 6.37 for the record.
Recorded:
9.02
